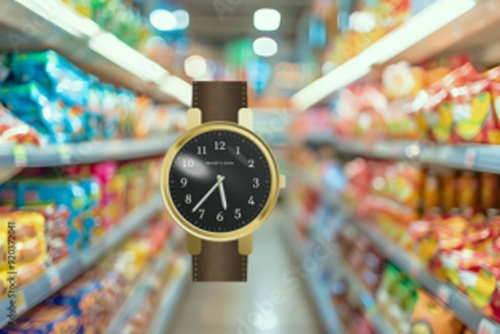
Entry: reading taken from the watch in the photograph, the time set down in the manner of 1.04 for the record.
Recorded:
5.37
